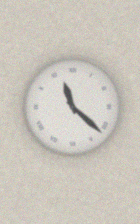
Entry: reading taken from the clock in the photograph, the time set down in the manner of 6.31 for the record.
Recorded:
11.22
